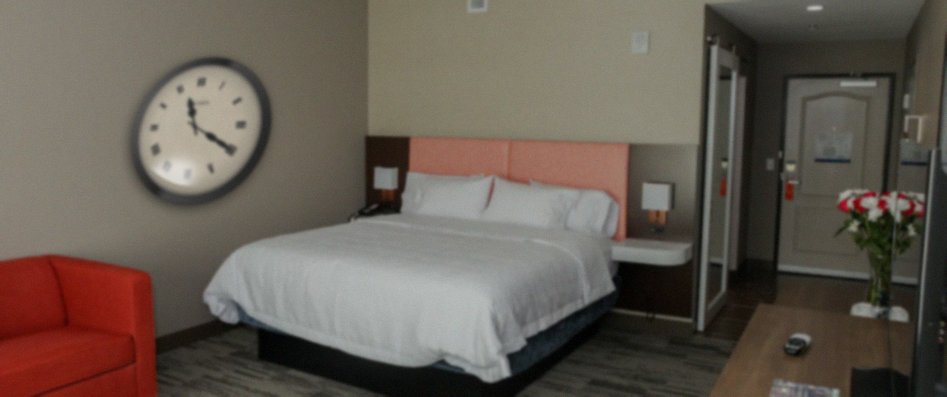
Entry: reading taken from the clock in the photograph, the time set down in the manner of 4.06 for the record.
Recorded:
11.20
